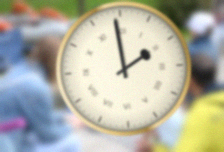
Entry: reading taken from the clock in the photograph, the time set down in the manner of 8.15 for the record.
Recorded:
1.59
